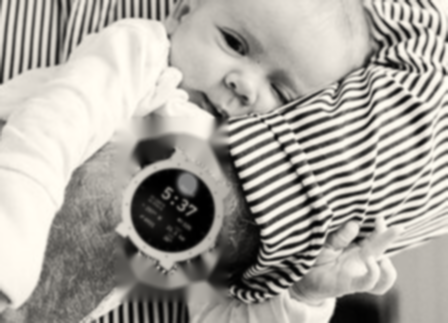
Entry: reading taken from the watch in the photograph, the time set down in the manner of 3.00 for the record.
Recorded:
5.37
